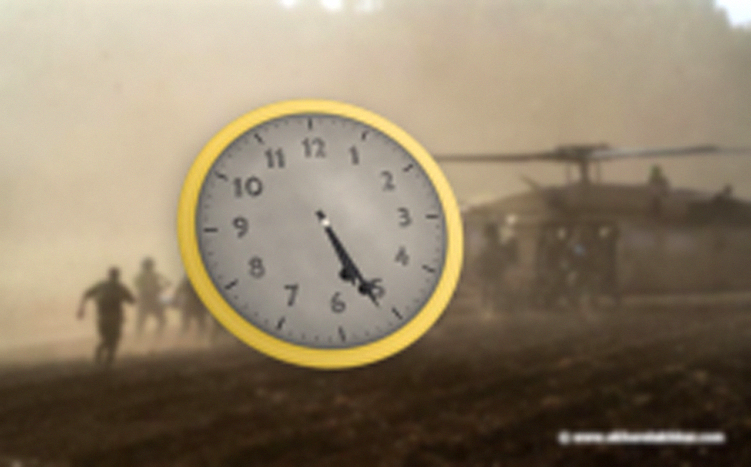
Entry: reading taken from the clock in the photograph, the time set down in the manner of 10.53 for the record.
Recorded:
5.26
